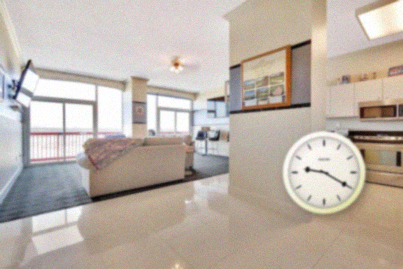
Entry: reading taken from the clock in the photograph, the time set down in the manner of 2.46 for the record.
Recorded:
9.20
